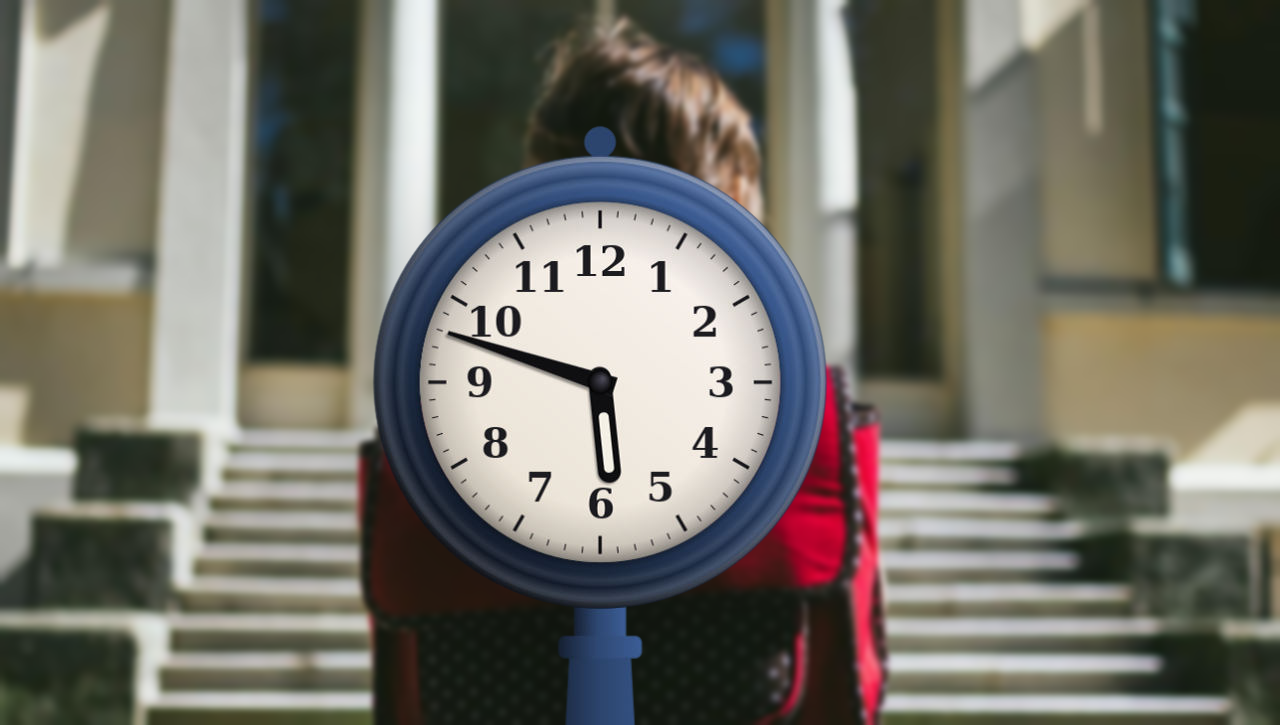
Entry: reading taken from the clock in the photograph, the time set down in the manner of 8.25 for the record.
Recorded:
5.48
